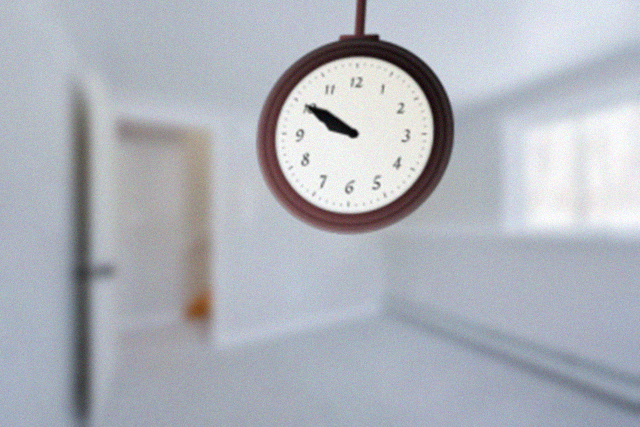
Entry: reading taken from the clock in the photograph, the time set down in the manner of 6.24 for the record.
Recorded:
9.50
